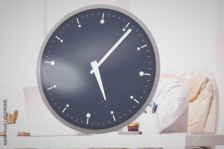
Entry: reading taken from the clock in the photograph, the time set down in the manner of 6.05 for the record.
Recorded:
5.06
